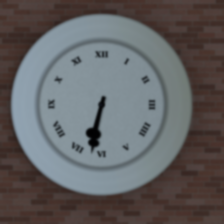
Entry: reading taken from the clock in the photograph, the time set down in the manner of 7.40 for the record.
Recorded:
6.32
